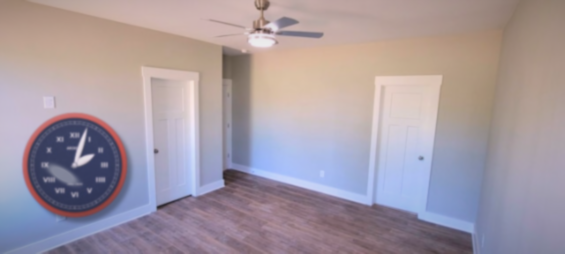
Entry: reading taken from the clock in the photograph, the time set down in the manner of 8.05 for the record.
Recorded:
2.03
